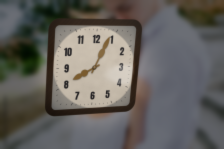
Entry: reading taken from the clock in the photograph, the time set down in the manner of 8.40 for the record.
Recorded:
8.04
